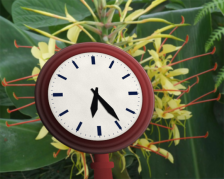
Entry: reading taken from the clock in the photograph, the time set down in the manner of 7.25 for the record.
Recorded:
6.24
